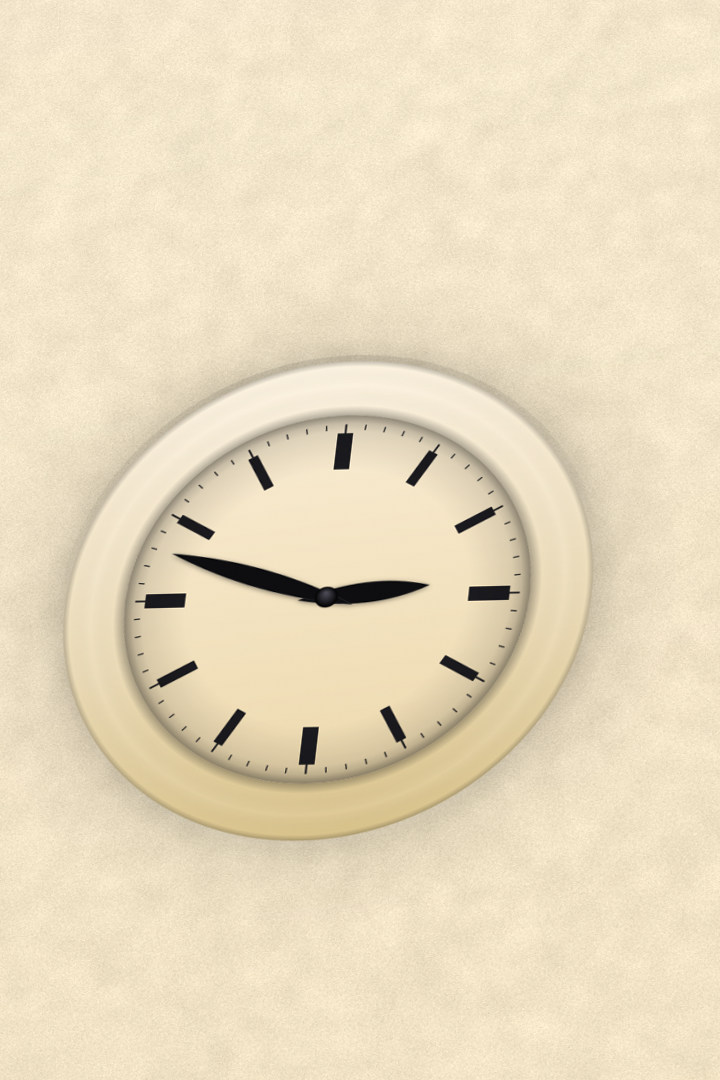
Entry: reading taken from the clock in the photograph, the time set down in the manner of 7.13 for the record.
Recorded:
2.48
